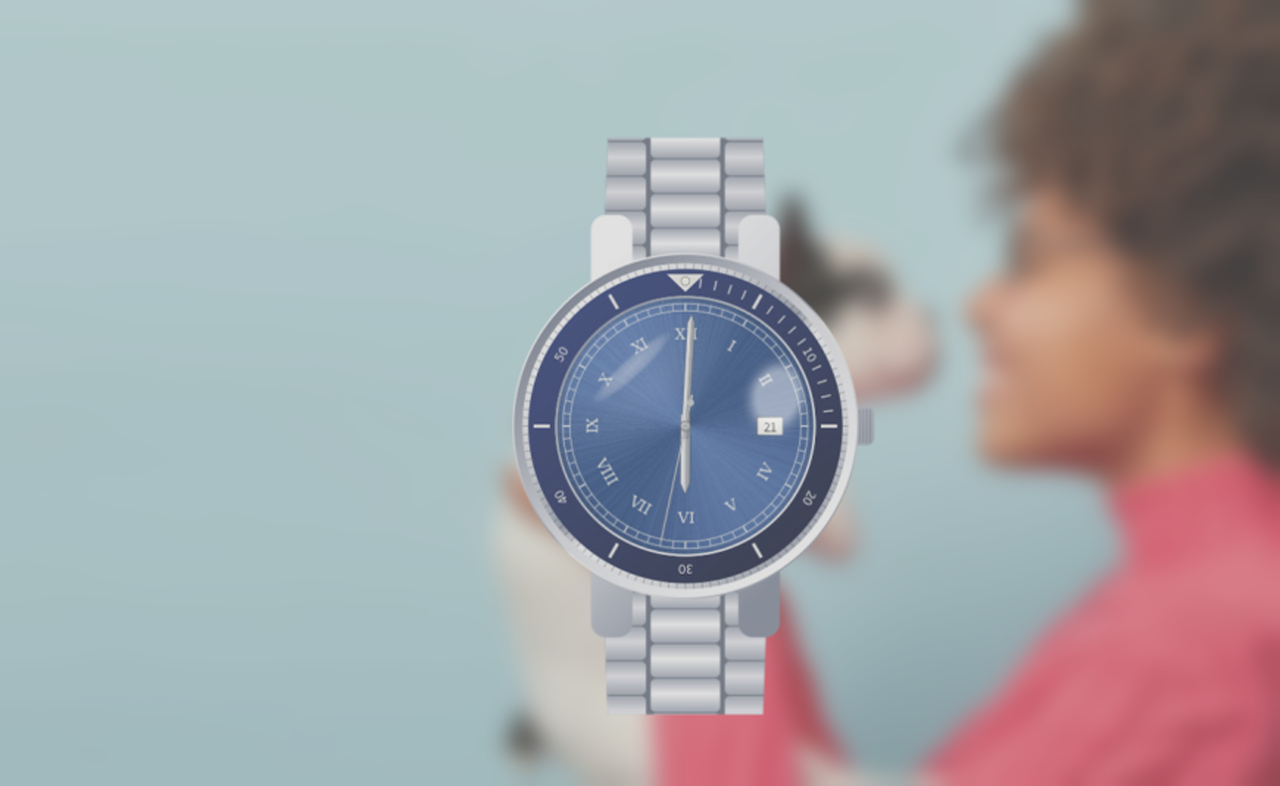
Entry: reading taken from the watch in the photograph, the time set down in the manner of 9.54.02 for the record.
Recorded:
6.00.32
